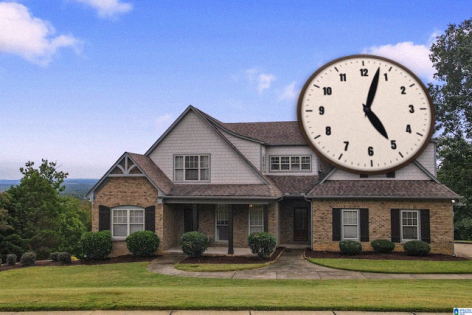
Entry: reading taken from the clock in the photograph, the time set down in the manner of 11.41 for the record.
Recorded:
5.03
